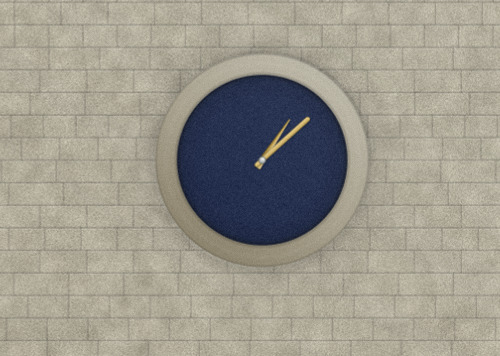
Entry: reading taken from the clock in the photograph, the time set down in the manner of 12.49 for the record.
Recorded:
1.08
